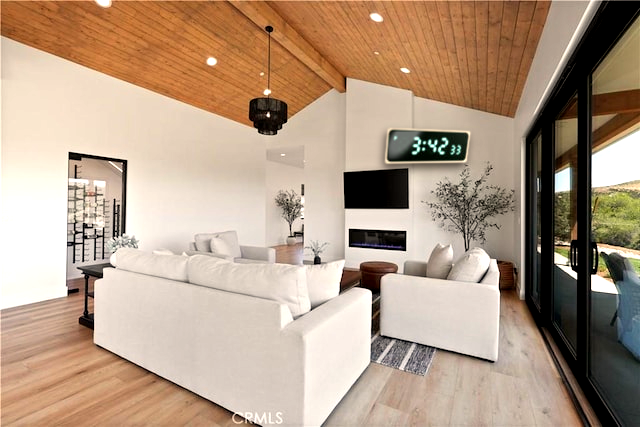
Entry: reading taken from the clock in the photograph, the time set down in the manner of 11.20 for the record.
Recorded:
3.42
